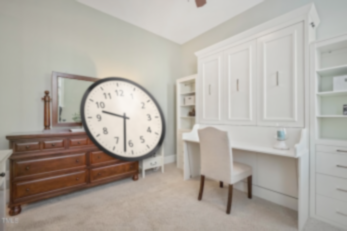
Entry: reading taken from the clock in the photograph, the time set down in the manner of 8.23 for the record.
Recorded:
9.32
